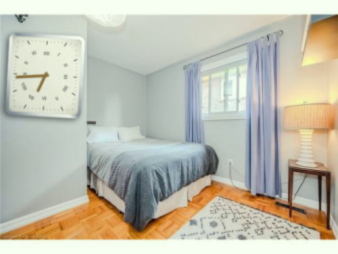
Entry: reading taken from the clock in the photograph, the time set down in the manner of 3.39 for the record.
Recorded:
6.44
